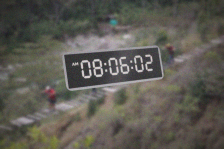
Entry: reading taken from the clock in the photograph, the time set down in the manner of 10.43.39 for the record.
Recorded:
8.06.02
